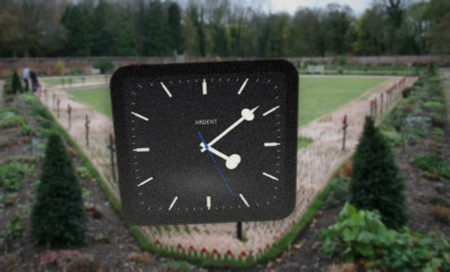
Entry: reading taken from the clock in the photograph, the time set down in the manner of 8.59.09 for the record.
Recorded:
4.08.26
